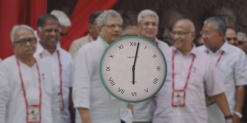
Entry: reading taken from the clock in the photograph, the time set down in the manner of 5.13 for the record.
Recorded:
6.02
